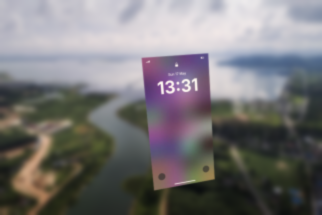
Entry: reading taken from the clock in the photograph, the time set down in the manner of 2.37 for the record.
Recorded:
13.31
